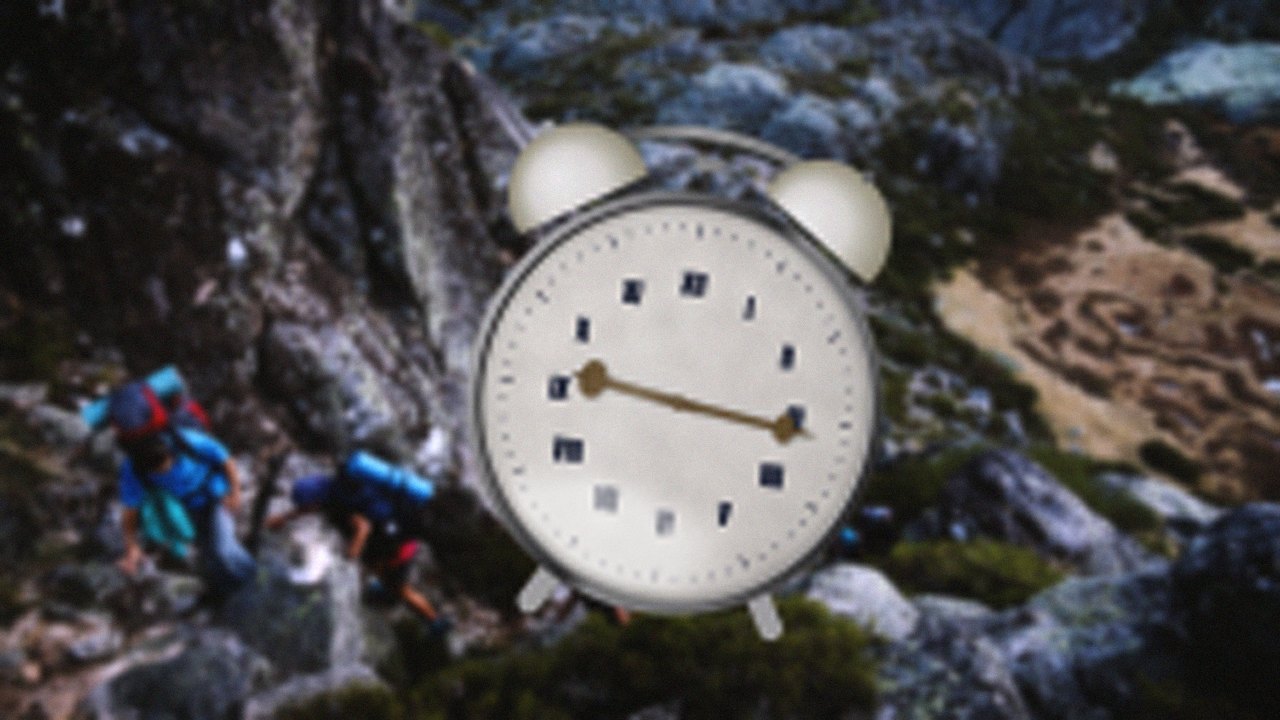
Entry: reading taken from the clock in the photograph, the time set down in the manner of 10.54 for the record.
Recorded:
9.16
